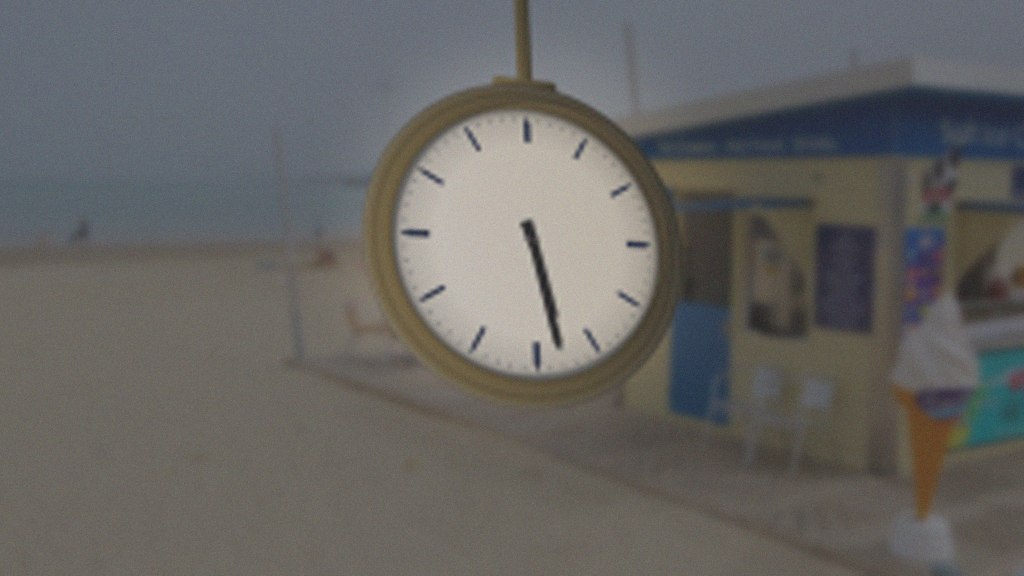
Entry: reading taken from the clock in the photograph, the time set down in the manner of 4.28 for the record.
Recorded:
5.28
